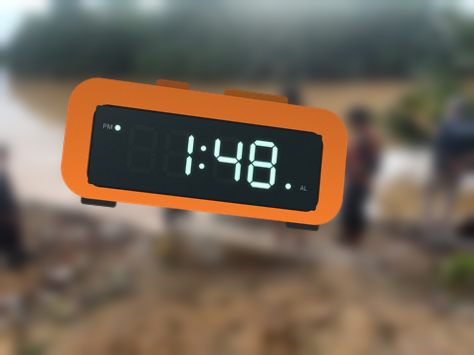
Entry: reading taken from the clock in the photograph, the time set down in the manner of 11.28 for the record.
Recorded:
1.48
